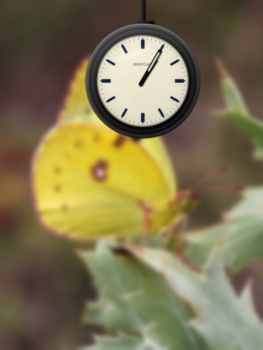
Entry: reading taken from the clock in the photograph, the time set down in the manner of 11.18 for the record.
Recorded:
1.05
